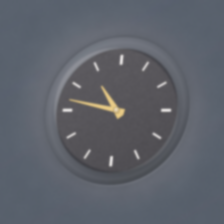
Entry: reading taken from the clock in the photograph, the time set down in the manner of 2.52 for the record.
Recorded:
10.47
